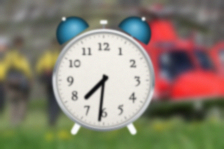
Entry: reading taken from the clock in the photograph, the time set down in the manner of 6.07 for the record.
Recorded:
7.31
